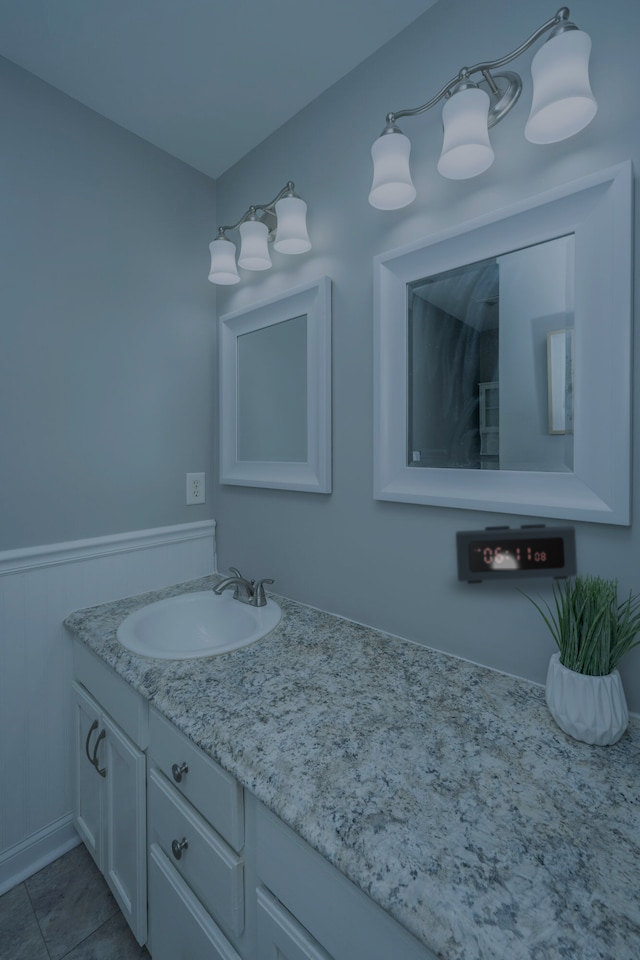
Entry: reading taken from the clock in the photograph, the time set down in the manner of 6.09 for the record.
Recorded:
6.11
